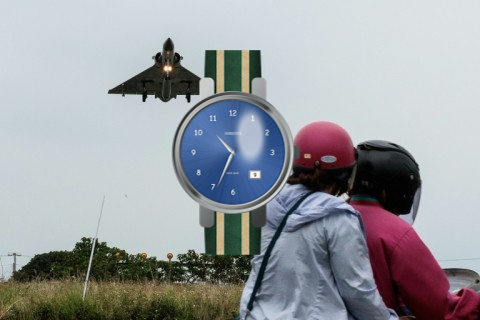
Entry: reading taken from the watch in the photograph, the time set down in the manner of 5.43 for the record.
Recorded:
10.34
